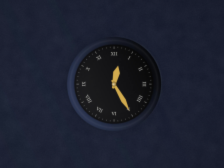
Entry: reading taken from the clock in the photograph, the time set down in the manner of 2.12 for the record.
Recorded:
12.25
